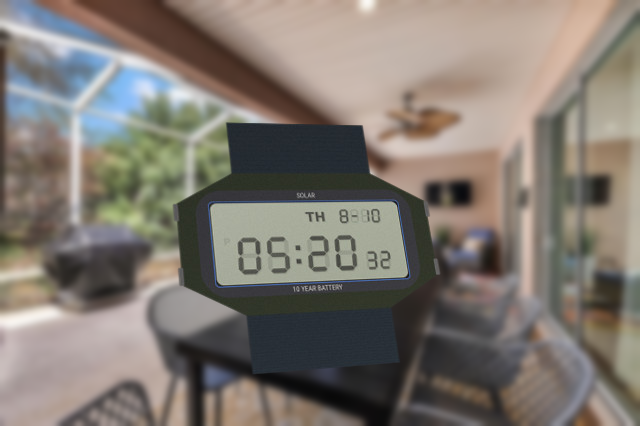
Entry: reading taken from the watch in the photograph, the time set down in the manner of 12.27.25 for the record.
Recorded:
5.20.32
